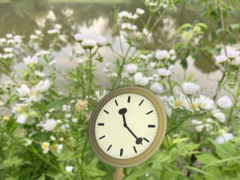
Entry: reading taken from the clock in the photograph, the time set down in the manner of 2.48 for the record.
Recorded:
11.22
